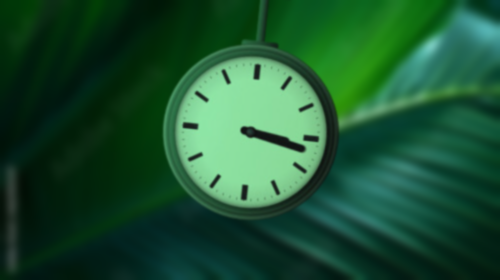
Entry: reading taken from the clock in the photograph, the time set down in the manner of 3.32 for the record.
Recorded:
3.17
